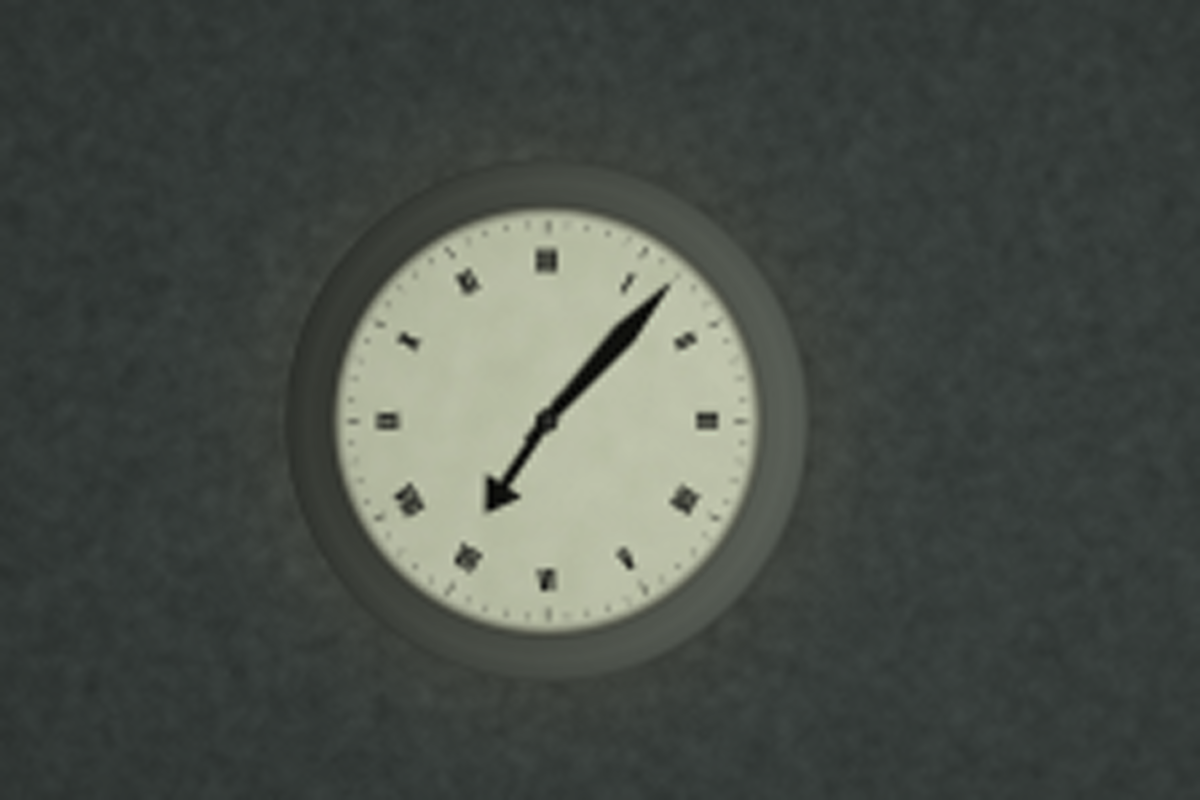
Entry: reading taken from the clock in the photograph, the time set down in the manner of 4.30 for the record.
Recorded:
7.07
